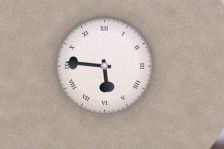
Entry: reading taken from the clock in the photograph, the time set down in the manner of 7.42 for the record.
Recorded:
5.46
